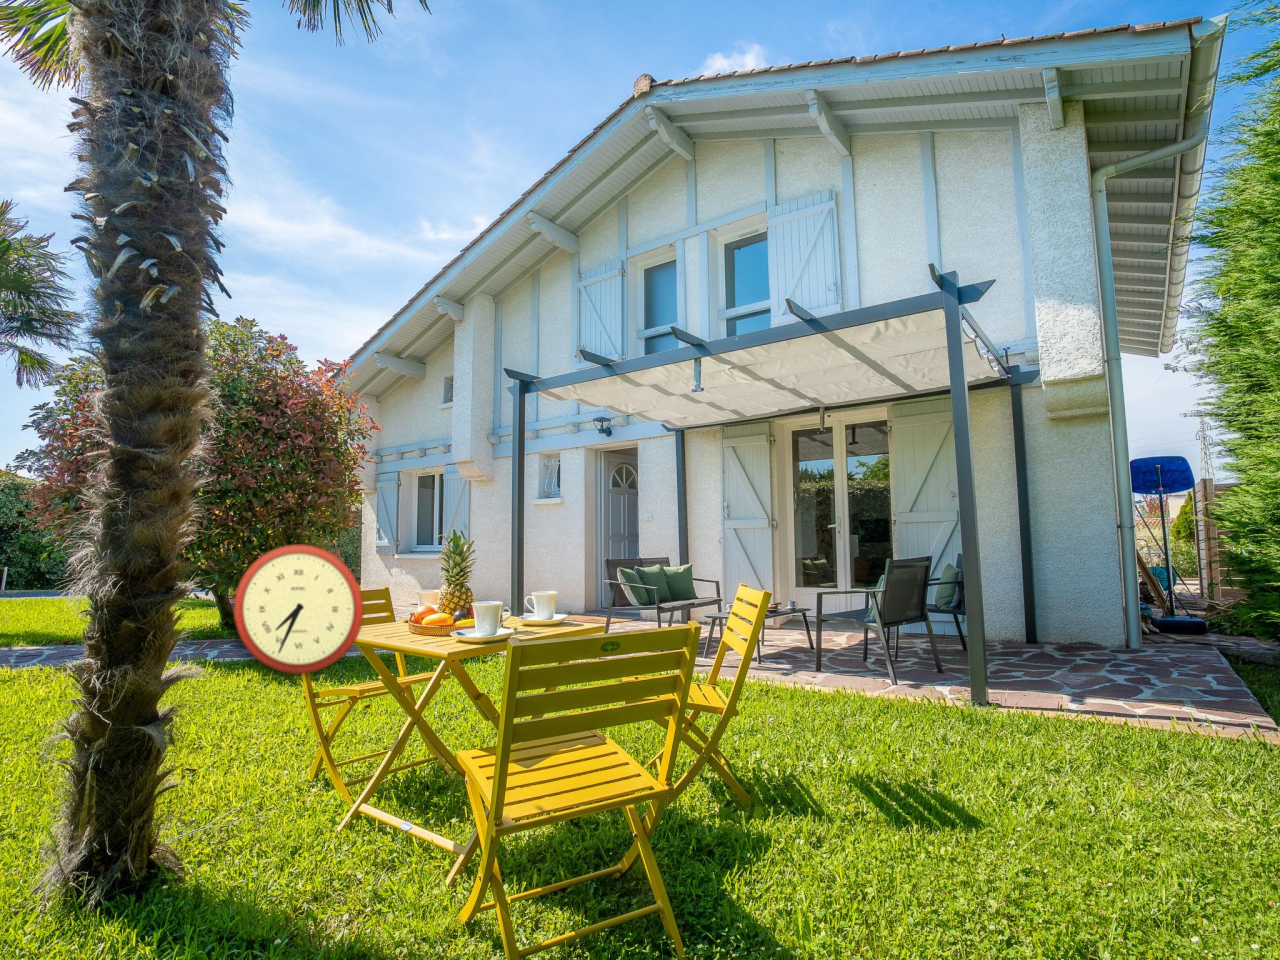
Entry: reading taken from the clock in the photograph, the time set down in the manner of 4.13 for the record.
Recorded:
7.34
